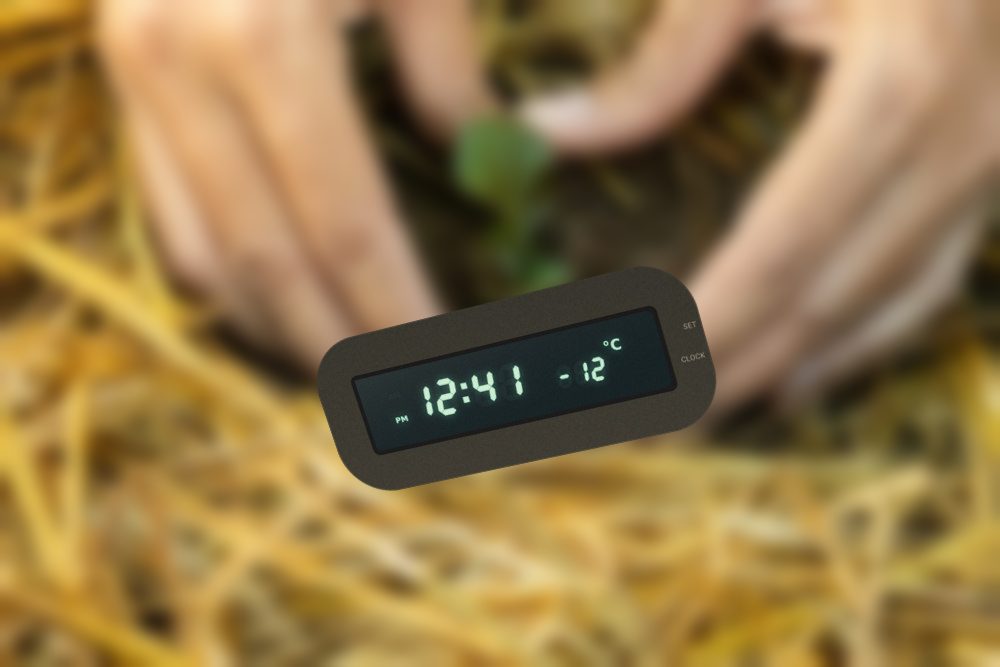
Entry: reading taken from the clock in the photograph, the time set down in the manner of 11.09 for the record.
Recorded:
12.41
